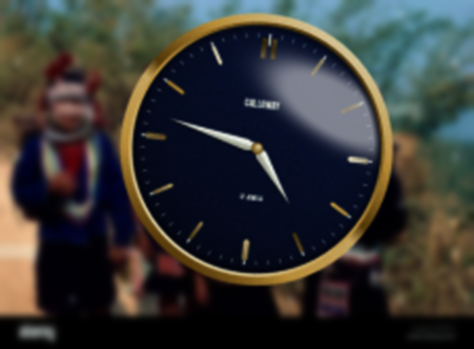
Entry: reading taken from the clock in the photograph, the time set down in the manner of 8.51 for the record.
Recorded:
4.47
